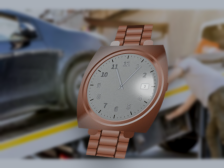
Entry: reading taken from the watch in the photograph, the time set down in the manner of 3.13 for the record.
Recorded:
11.06
